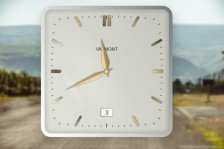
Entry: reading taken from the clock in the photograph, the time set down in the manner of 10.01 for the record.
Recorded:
11.41
